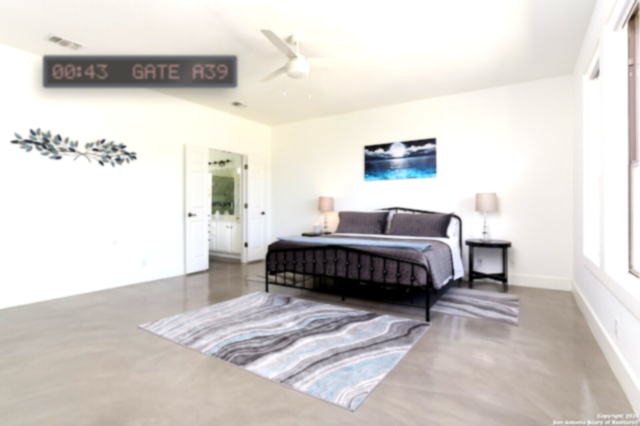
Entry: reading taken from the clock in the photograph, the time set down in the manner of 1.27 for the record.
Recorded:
0.43
